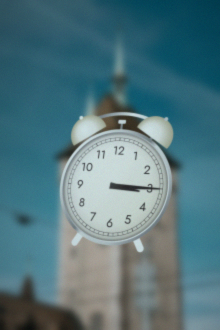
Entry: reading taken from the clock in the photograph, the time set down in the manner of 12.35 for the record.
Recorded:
3.15
